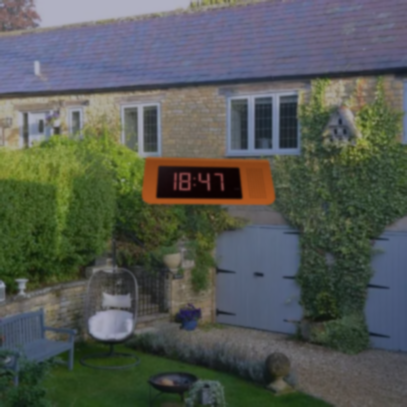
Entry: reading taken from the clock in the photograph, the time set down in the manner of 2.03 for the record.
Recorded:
18.47
